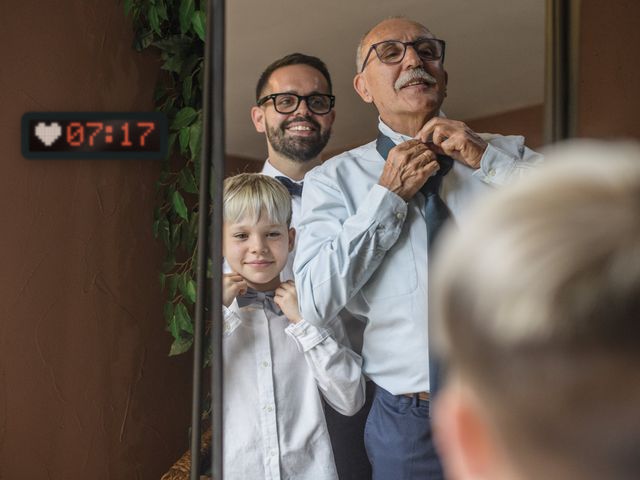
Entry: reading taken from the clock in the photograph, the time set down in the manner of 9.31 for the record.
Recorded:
7.17
